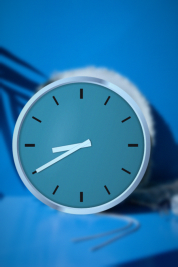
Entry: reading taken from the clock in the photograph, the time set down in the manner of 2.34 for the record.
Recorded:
8.40
